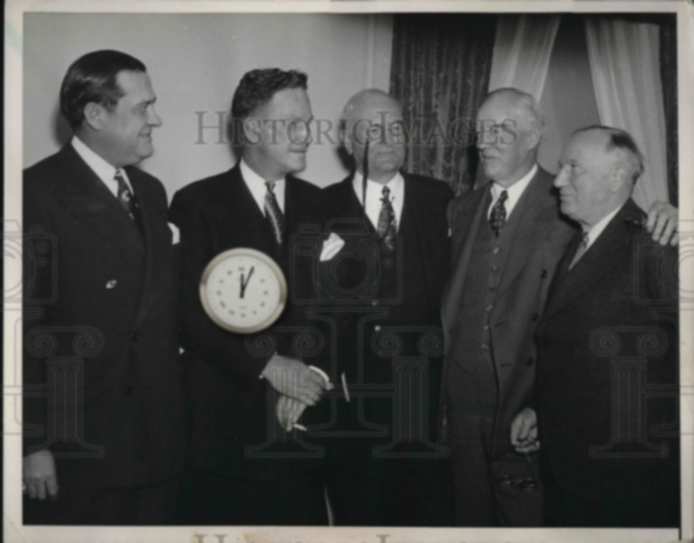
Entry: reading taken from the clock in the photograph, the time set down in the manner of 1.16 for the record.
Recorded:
12.04
